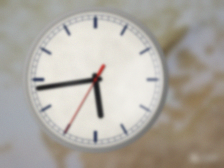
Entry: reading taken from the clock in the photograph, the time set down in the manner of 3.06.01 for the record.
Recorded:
5.43.35
